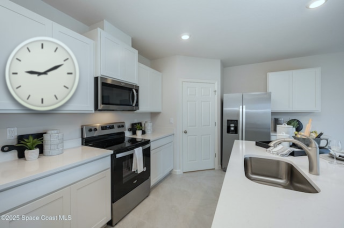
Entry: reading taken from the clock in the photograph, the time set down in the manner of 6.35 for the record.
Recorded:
9.11
